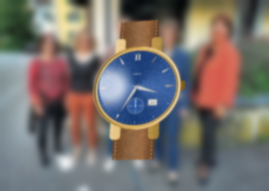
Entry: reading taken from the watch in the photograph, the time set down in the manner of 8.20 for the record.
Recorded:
3.35
